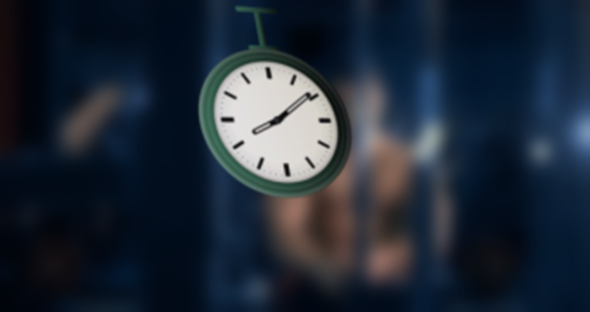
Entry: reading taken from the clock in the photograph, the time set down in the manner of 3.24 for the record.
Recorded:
8.09
